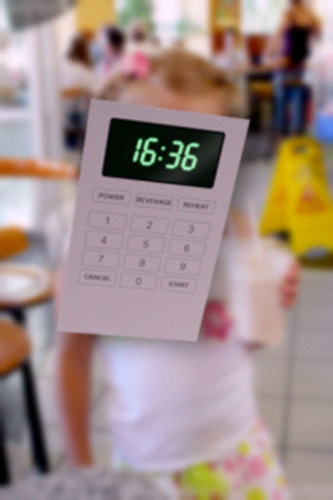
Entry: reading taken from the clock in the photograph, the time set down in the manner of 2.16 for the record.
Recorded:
16.36
